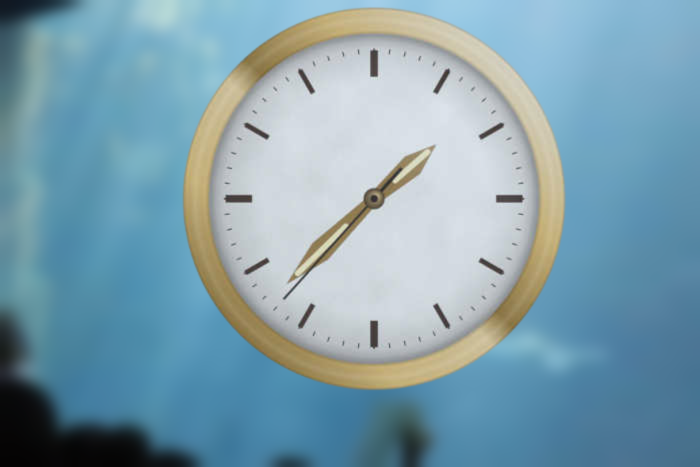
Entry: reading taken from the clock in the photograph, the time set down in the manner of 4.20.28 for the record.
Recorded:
1.37.37
